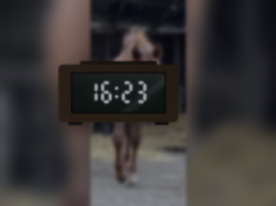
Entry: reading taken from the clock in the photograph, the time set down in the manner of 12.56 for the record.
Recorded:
16.23
